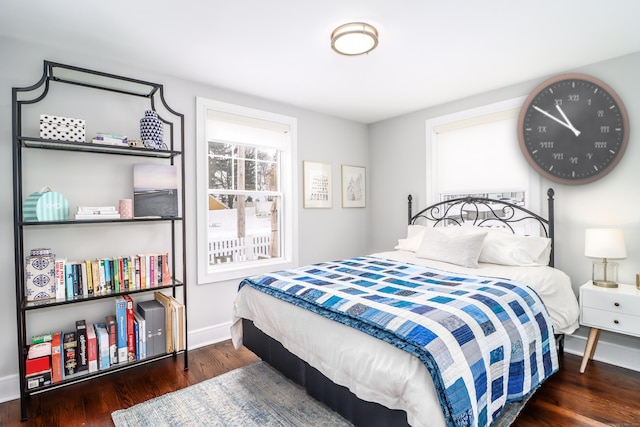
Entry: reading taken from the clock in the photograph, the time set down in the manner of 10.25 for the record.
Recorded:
10.50
